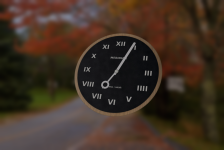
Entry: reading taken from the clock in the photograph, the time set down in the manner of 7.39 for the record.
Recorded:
7.04
